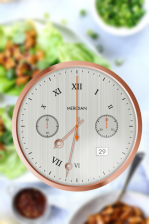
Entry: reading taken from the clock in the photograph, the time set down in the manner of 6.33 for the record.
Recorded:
7.32
